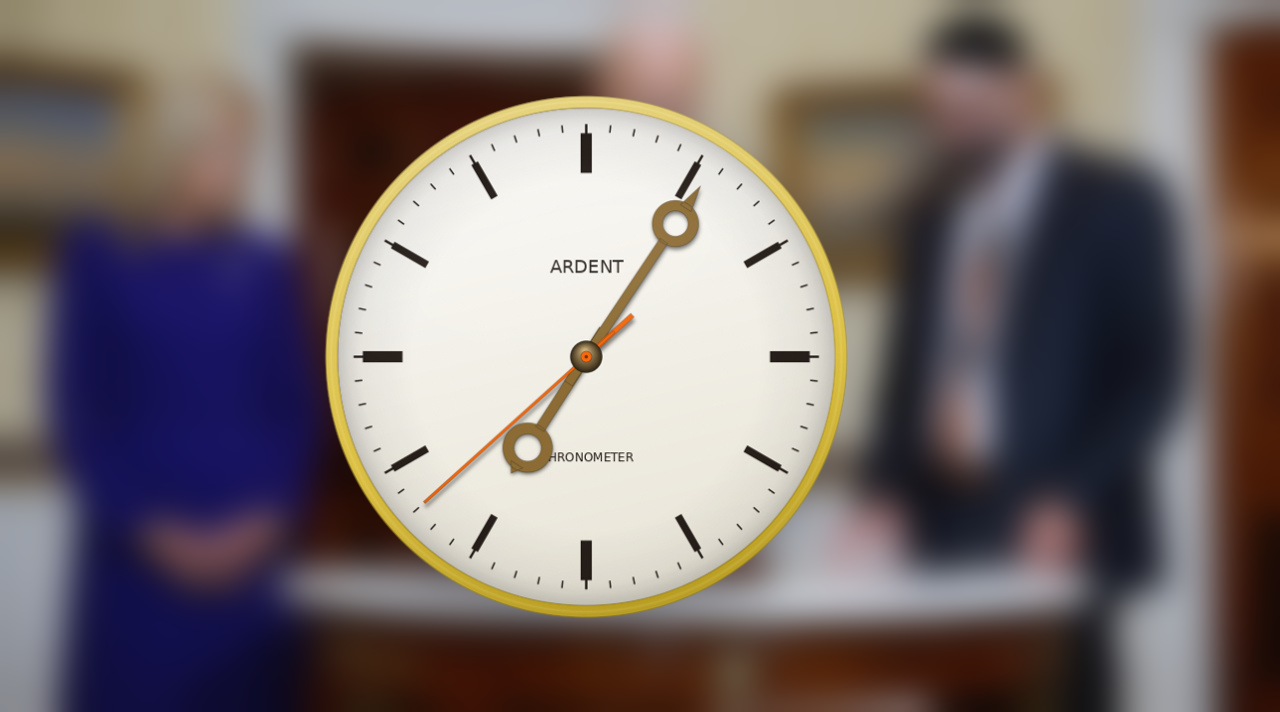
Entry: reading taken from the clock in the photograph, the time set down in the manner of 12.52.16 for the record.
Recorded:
7.05.38
